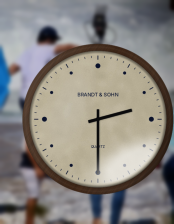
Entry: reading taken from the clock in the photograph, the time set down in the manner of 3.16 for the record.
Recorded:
2.30
